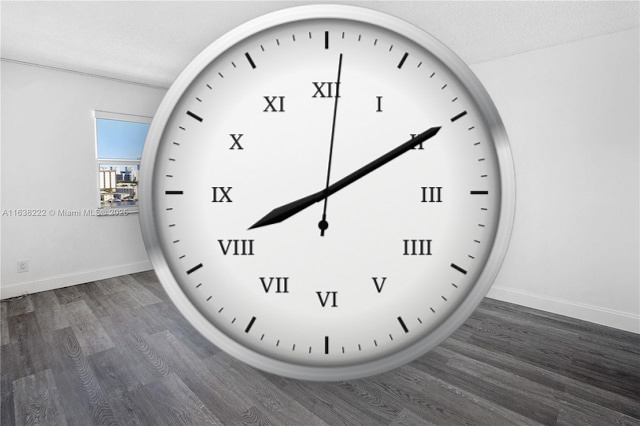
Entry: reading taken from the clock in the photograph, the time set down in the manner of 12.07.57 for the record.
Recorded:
8.10.01
